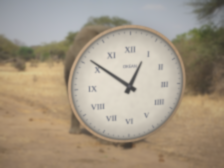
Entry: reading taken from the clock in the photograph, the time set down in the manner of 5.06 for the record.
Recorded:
12.51
